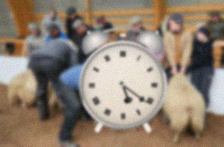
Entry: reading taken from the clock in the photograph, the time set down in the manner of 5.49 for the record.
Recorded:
5.21
